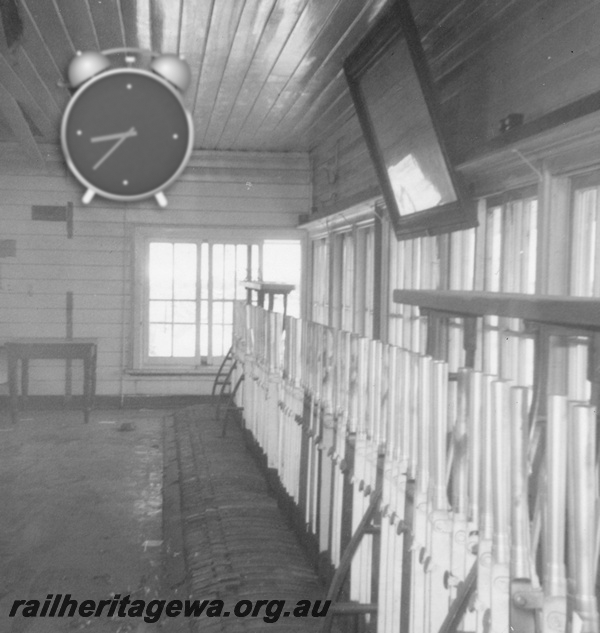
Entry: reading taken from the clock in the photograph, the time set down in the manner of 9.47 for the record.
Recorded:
8.37
